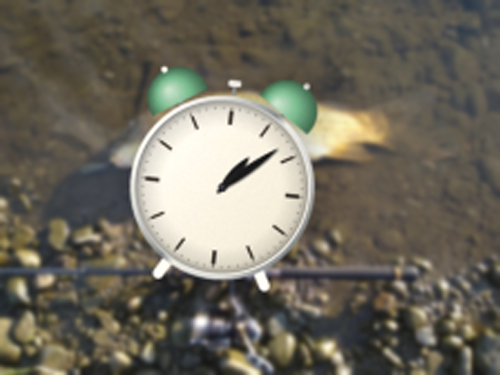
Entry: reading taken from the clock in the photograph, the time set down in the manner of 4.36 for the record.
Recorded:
1.08
